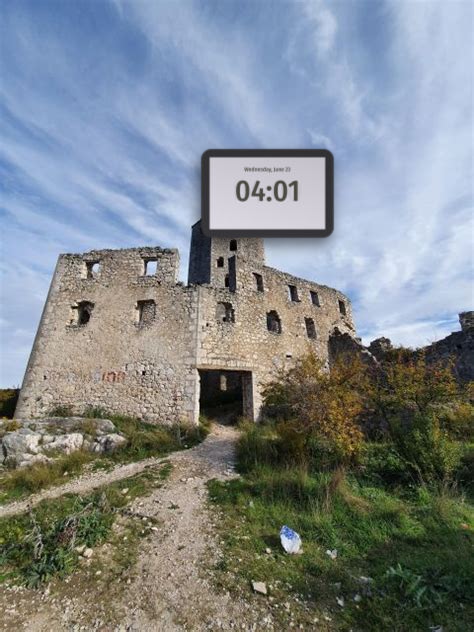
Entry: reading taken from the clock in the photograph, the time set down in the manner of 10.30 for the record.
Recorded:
4.01
